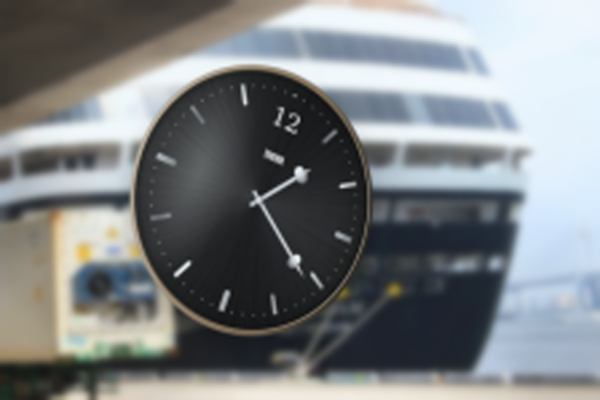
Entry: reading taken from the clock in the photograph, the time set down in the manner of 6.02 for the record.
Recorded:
1.21
